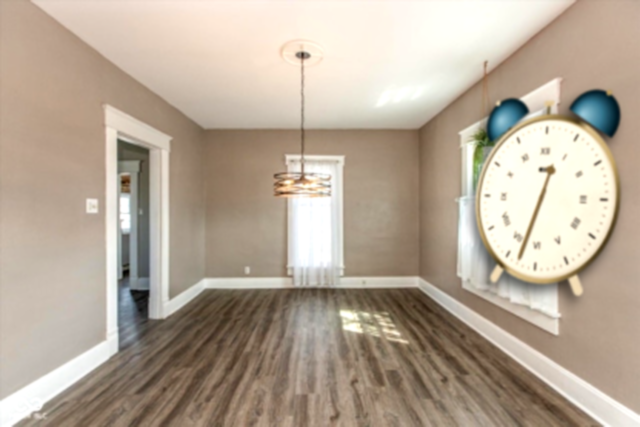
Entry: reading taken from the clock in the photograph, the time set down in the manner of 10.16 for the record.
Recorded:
12.33
